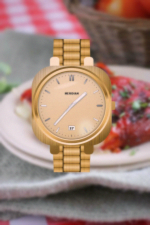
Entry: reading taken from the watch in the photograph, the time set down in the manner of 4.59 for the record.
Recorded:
1.37
